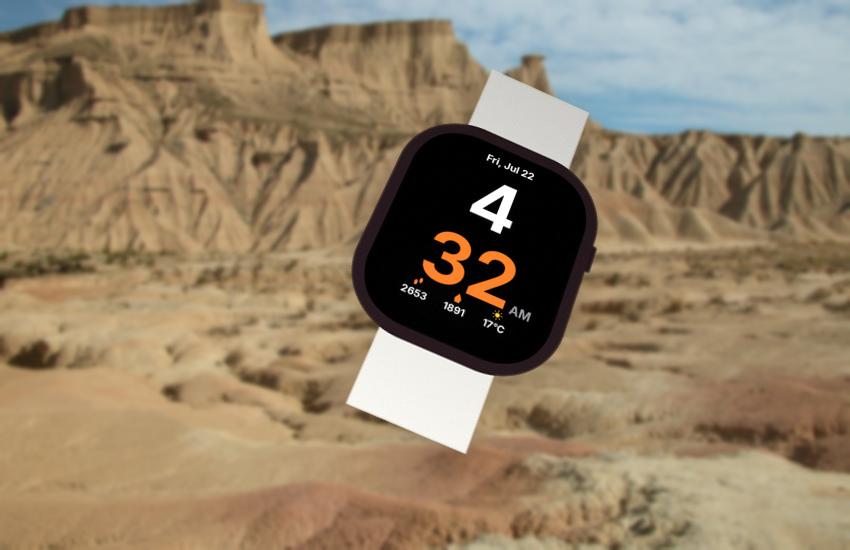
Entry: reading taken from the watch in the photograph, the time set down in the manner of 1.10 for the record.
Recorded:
4.32
